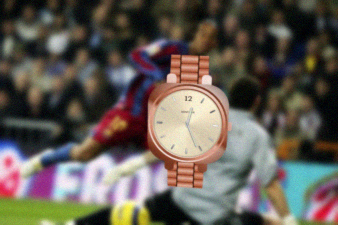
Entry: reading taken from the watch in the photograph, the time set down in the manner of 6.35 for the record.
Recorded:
12.26
